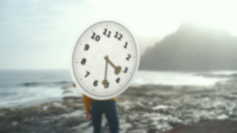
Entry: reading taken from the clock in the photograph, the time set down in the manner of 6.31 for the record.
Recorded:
3.26
